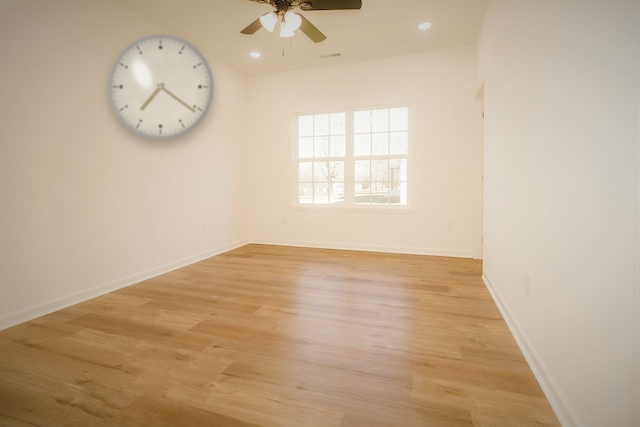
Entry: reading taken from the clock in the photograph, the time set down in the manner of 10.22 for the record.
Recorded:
7.21
